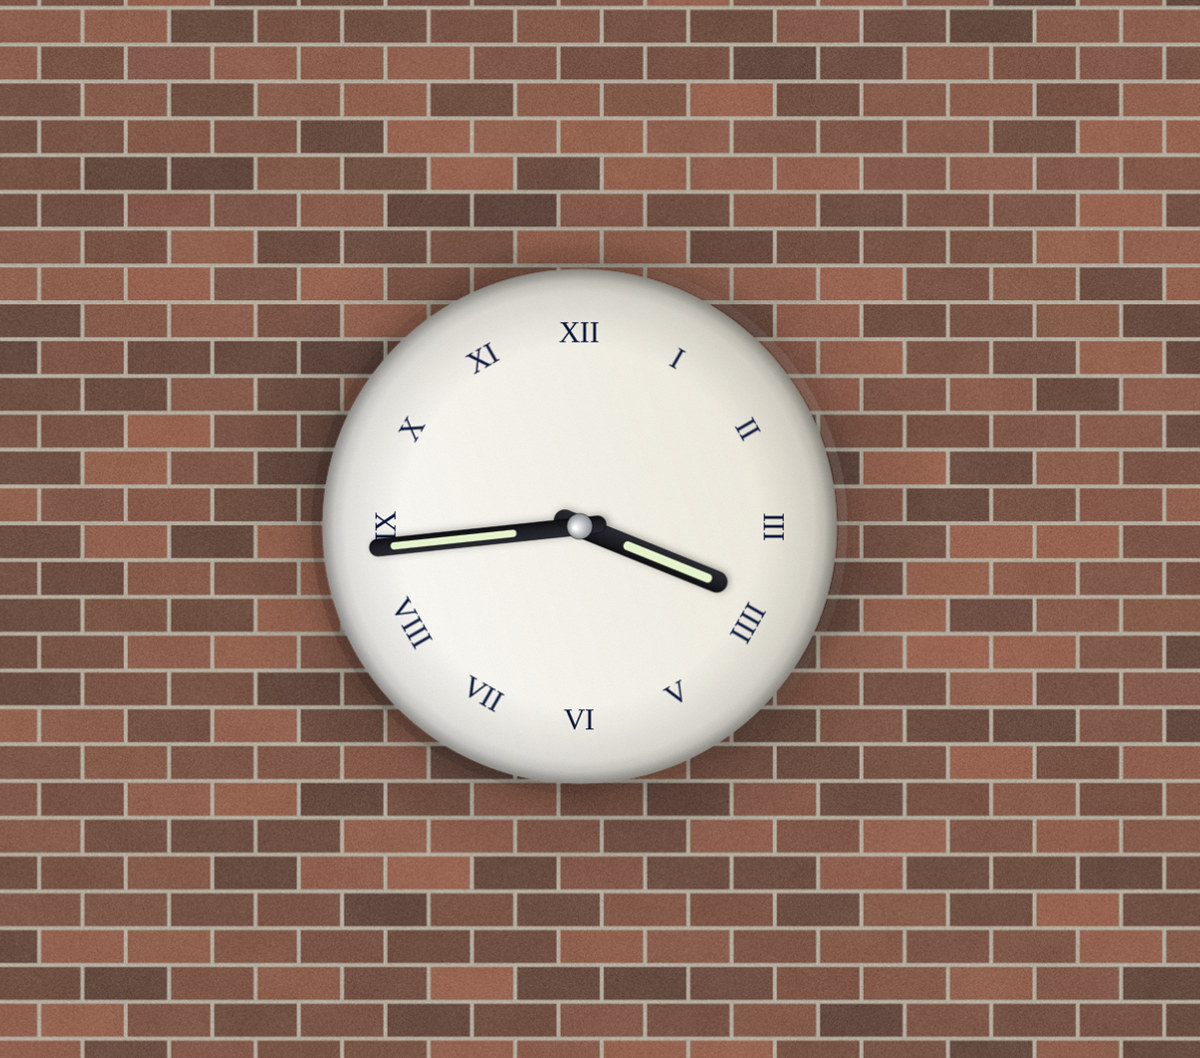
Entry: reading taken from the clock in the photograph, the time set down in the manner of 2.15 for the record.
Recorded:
3.44
